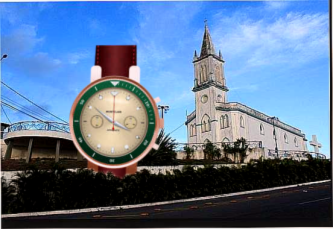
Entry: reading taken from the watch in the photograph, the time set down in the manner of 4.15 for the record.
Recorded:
3.51
